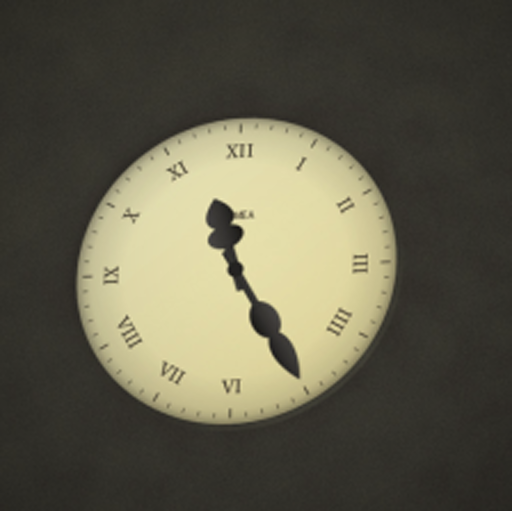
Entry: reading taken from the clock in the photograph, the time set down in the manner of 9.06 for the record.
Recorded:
11.25
